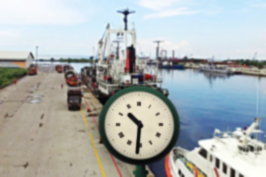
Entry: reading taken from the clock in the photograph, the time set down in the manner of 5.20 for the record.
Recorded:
10.31
